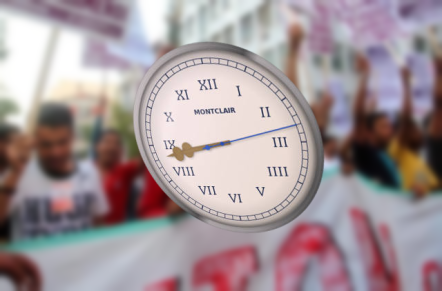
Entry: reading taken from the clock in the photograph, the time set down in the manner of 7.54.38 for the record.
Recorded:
8.43.13
